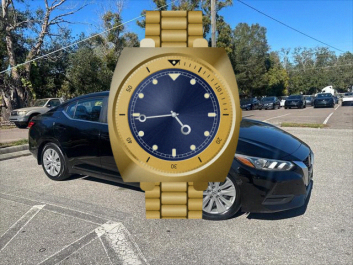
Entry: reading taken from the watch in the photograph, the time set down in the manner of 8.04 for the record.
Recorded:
4.44
